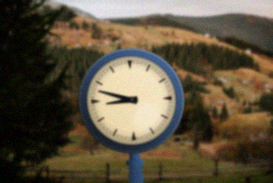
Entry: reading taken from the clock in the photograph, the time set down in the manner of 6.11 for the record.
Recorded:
8.48
